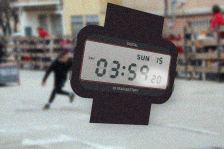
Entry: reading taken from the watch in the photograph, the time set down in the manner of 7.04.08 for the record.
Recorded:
3.59.20
